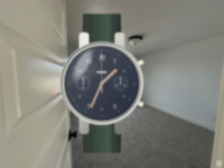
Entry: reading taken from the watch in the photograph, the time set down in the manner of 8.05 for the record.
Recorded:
1.34
